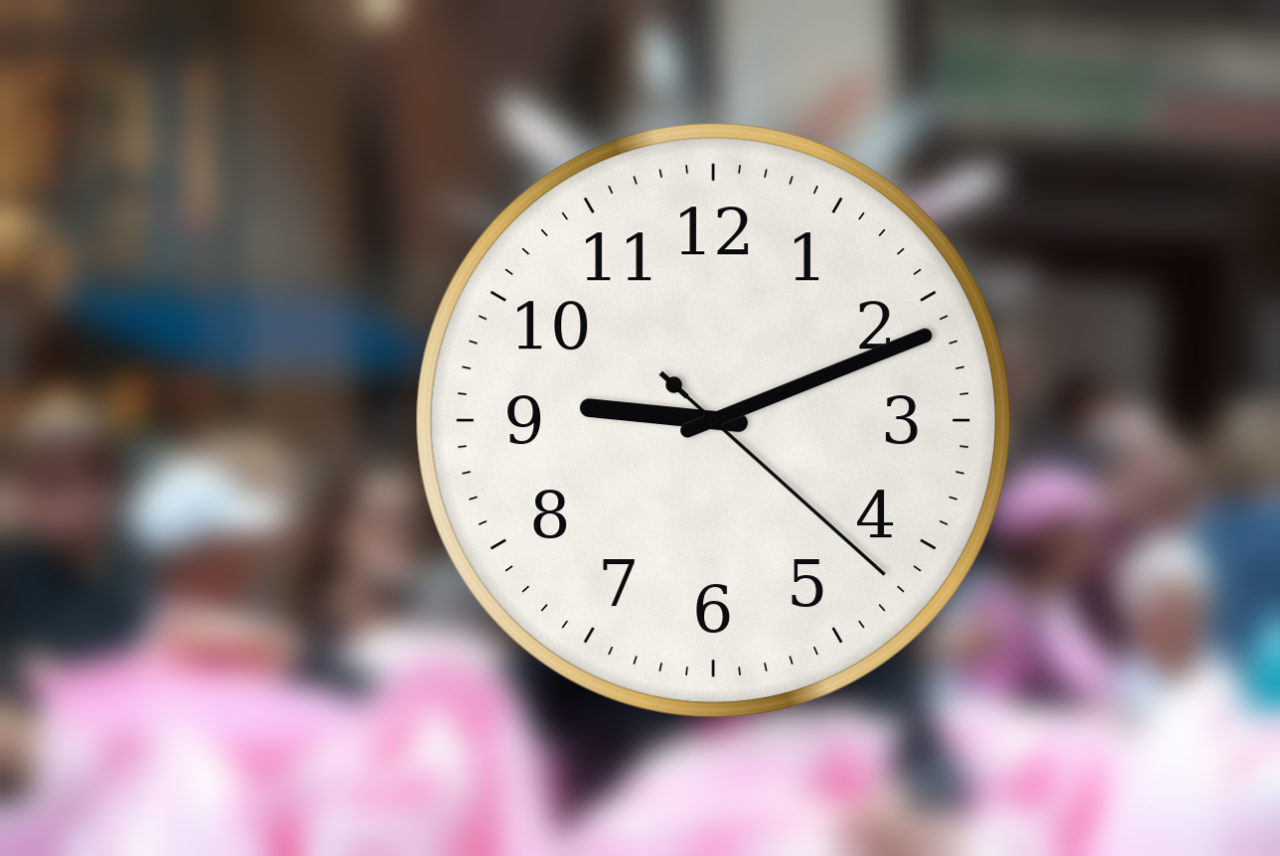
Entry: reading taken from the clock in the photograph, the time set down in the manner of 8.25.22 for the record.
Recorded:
9.11.22
